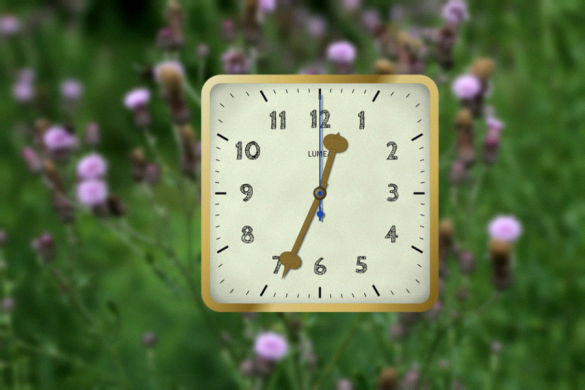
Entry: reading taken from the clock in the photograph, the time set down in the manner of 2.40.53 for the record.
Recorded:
12.34.00
